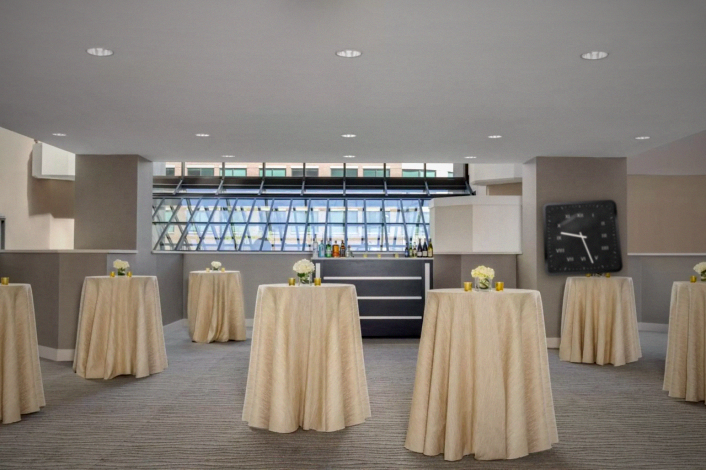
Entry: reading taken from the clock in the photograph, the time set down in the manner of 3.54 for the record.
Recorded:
9.27
